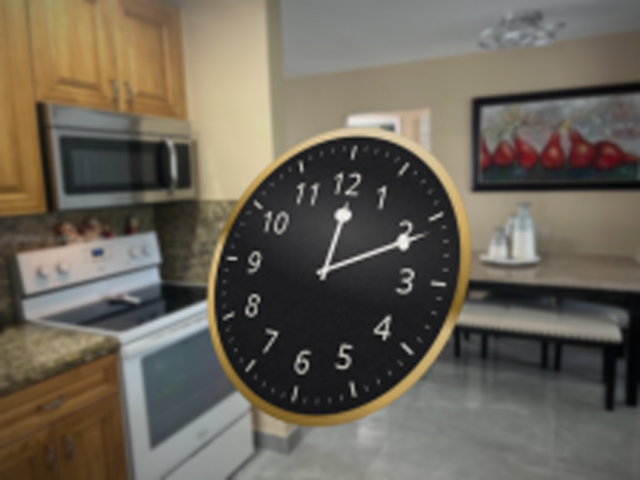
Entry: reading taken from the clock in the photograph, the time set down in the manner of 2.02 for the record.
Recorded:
12.11
